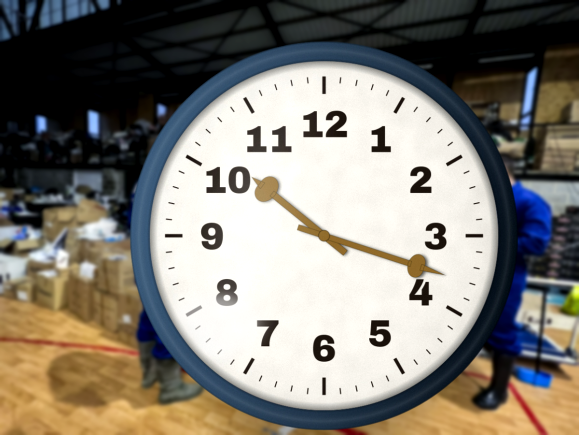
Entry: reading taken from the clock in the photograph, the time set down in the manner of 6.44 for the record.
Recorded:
10.18
